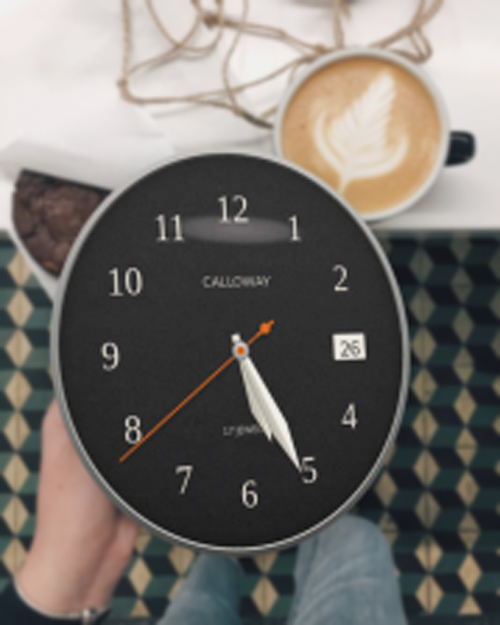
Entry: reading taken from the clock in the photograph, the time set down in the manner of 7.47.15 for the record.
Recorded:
5.25.39
